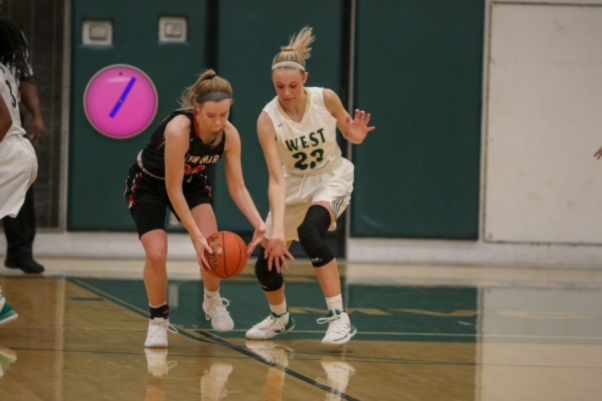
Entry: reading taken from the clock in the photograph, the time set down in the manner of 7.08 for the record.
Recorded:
7.05
